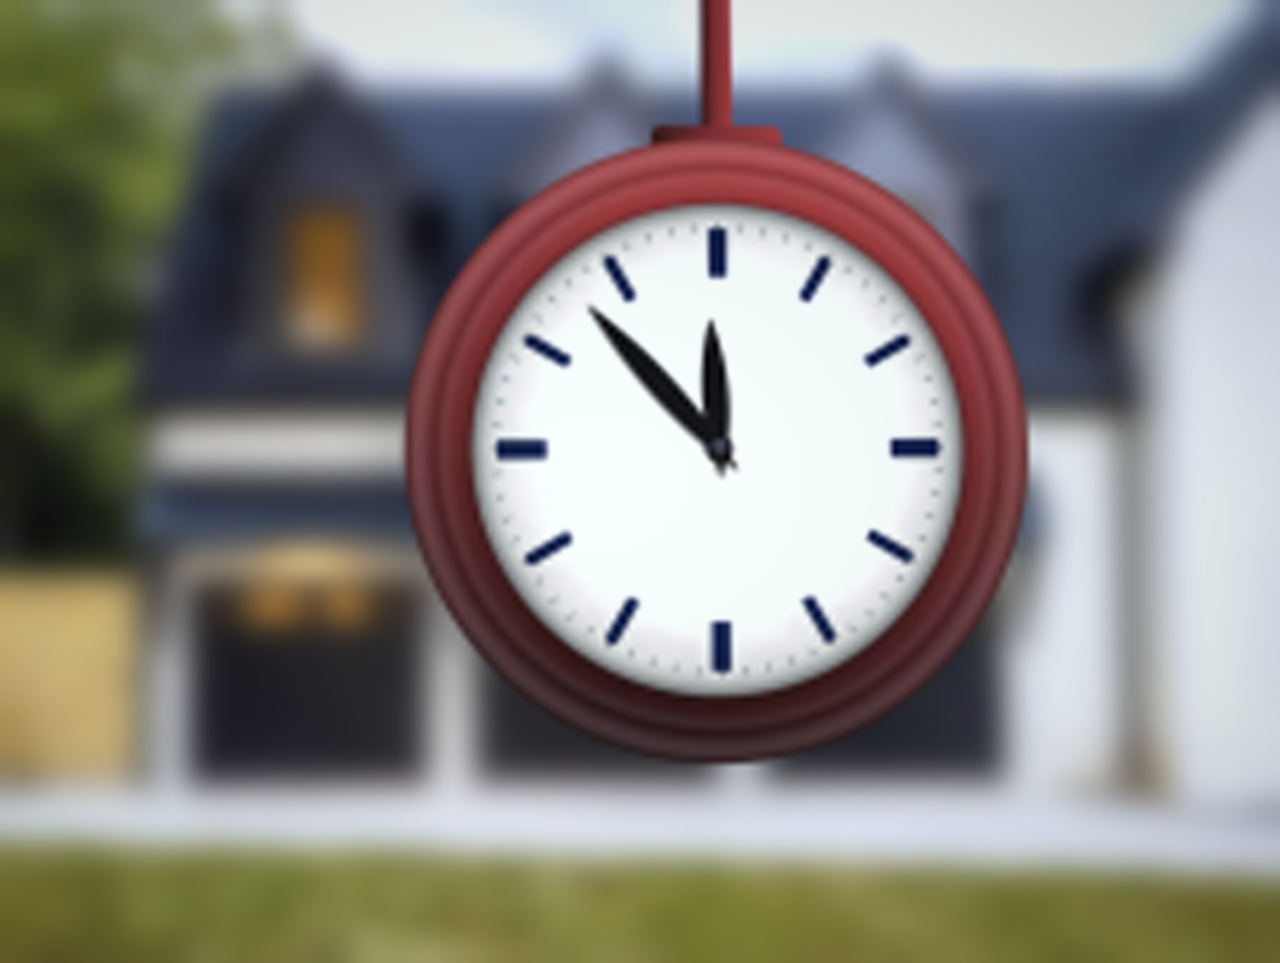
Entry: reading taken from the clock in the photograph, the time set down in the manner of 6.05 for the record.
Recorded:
11.53
